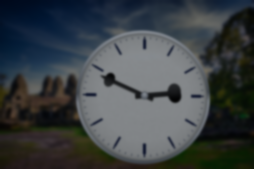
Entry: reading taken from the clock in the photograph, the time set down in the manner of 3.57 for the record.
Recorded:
2.49
